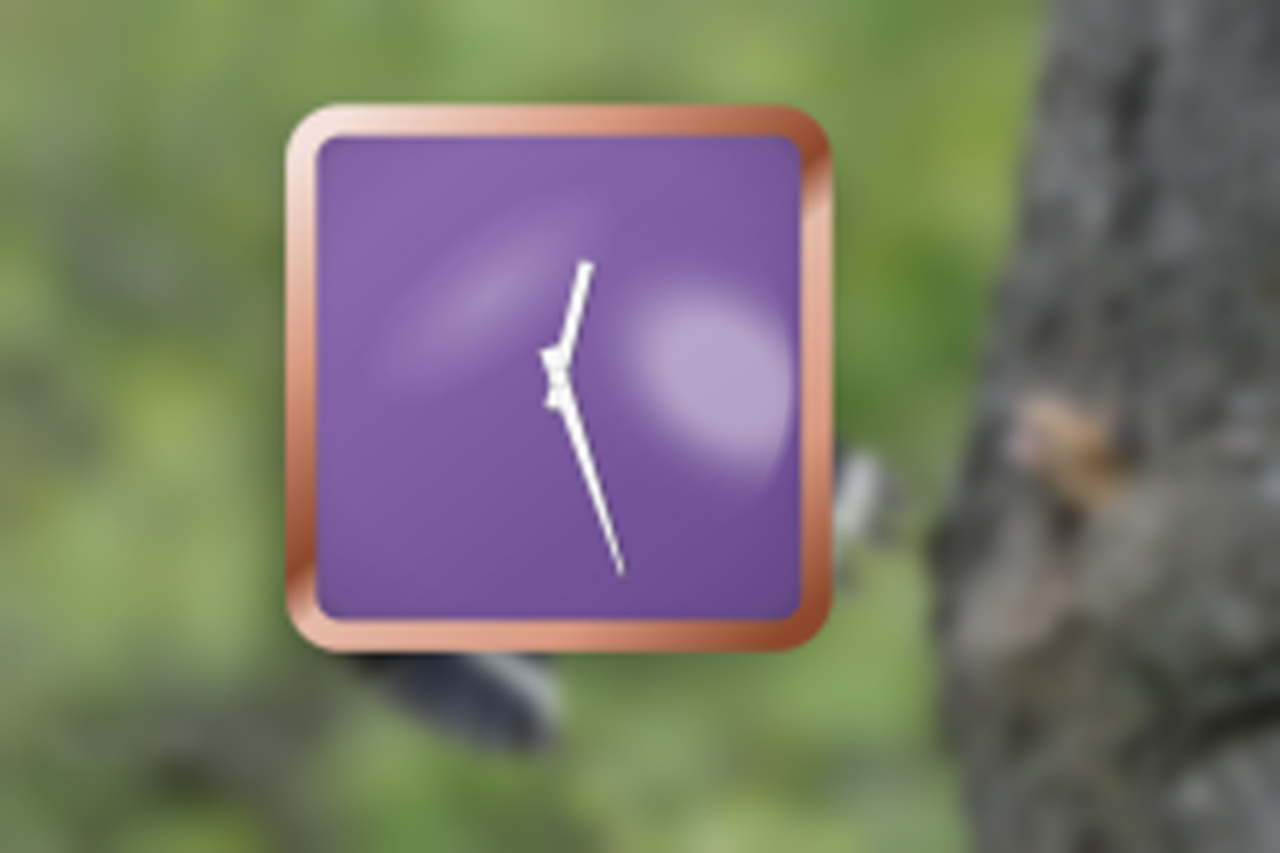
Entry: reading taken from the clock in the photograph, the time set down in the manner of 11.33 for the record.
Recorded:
12.27
